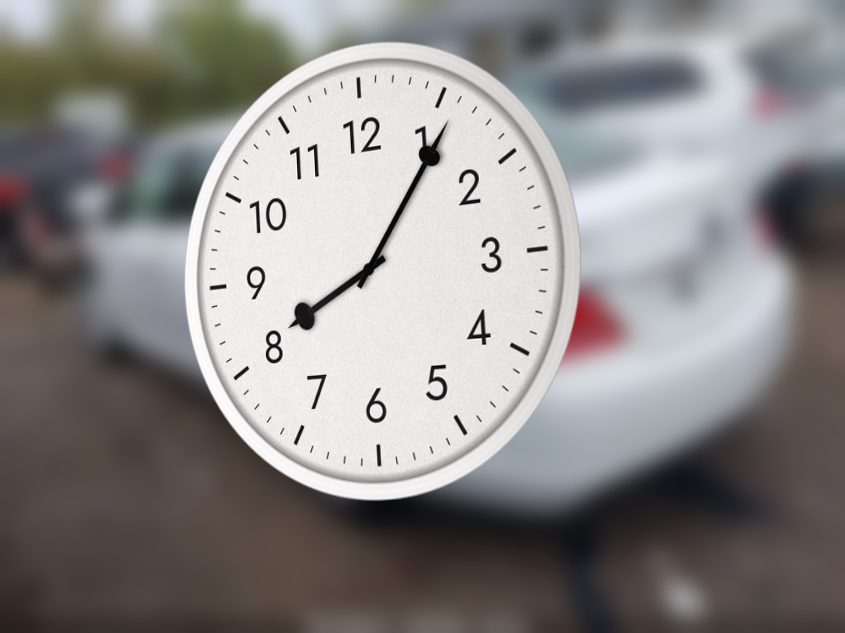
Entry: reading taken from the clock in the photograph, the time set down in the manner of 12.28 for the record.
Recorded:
8.06
